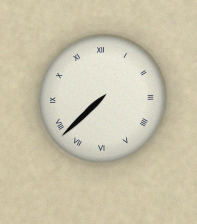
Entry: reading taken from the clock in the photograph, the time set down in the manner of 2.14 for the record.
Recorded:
7.38
